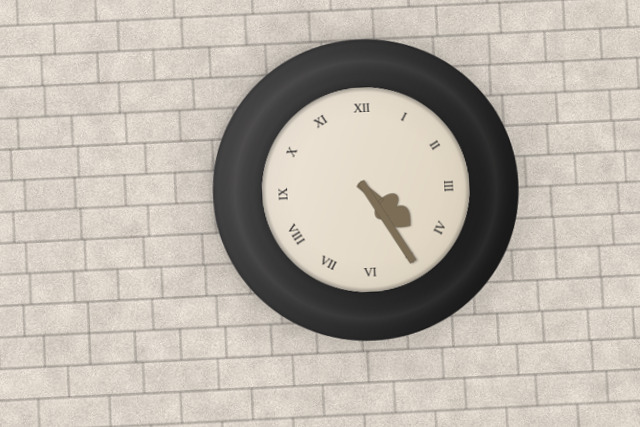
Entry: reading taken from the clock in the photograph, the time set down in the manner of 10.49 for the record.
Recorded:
4.25
